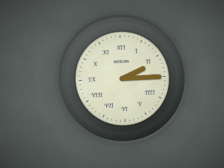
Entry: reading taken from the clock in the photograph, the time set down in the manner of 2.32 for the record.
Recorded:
2.15
